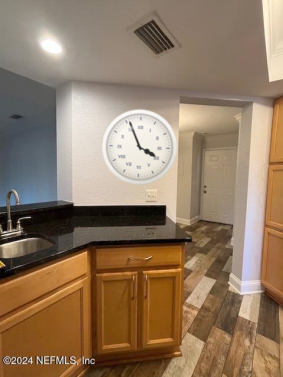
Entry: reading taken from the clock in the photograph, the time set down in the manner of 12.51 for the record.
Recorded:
3.56
